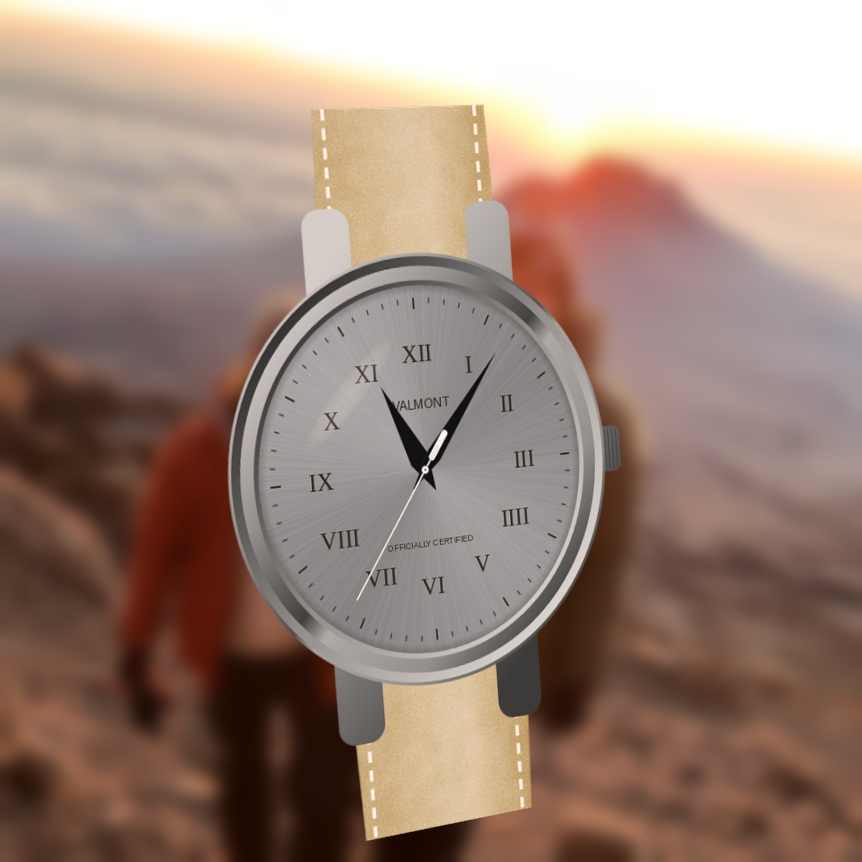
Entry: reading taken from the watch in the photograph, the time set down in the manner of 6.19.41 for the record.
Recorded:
11.06.36
